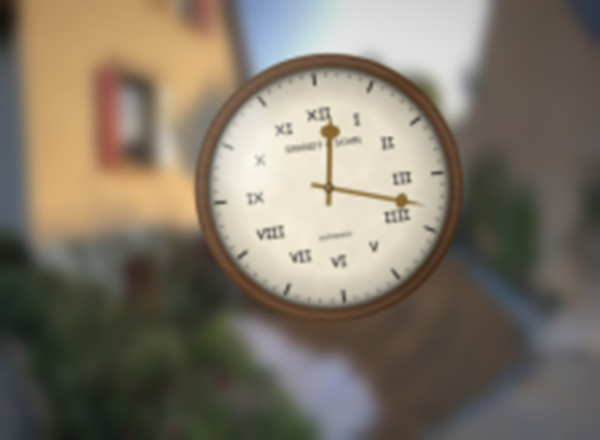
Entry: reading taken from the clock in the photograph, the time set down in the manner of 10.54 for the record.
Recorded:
12.18
